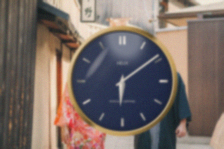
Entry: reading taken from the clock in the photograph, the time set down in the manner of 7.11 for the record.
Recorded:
6.09
